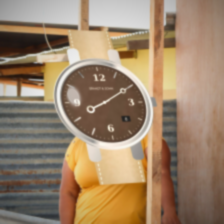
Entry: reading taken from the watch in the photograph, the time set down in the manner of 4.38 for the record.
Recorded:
8.10
